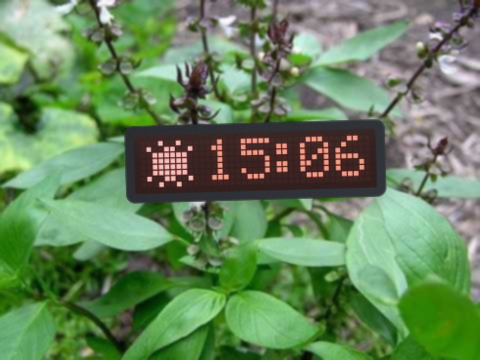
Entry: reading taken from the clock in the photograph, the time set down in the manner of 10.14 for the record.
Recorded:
15.06
